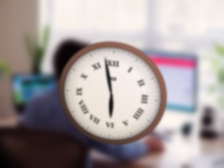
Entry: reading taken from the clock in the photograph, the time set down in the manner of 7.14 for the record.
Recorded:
5.58
